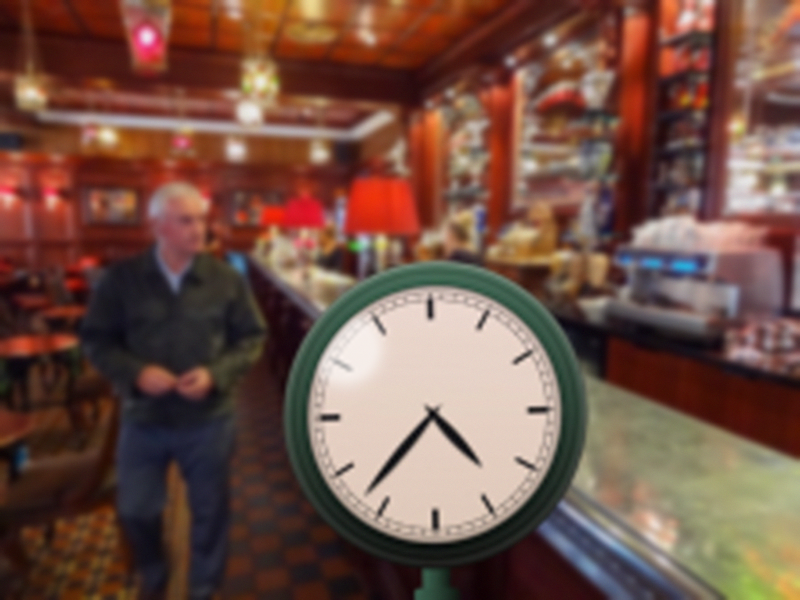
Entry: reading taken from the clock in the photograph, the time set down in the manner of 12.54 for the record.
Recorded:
4.37
